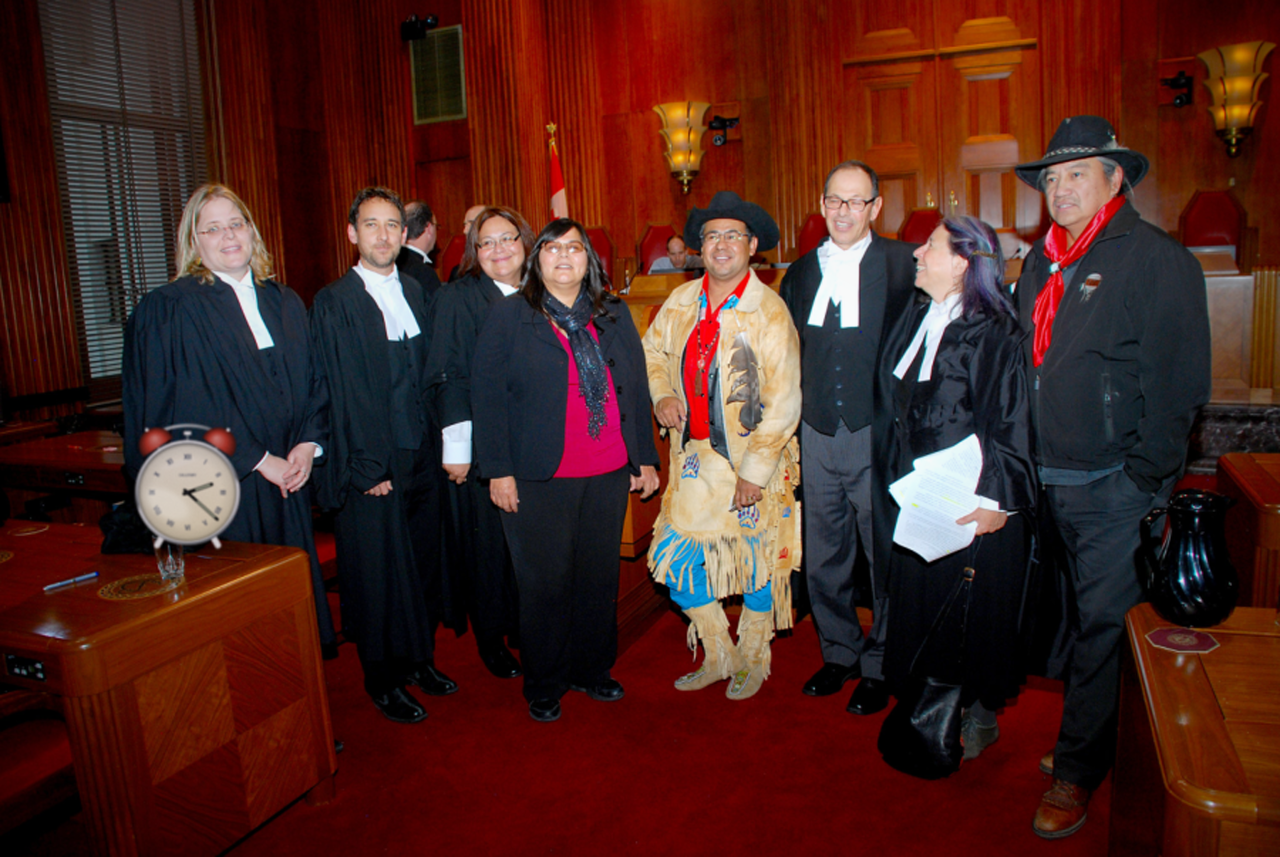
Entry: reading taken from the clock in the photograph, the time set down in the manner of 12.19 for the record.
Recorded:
2.22
